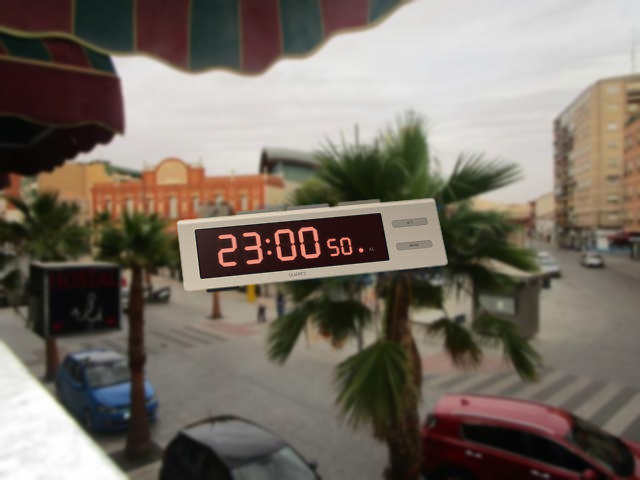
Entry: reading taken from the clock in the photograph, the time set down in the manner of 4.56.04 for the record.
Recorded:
23.00.50
